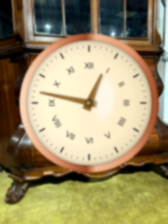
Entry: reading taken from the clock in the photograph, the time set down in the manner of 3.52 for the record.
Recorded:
12.47
